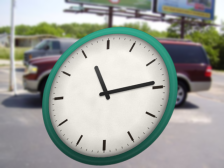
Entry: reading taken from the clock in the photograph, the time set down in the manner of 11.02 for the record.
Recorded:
11.14
